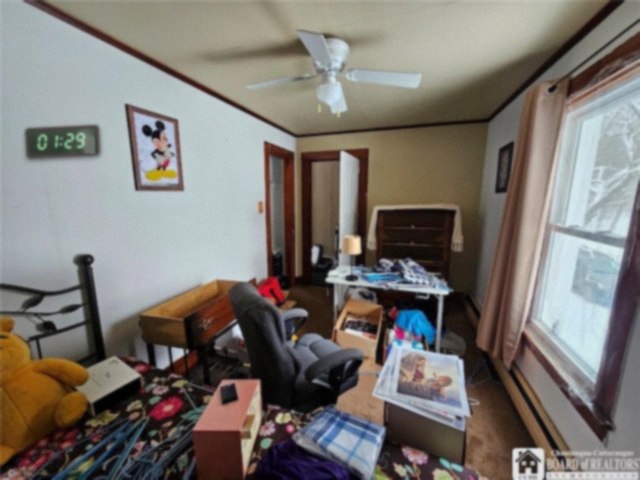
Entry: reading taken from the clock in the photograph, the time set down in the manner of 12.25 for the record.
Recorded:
1.29
